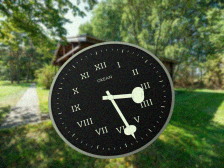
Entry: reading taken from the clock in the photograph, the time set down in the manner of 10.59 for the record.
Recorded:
3.28
